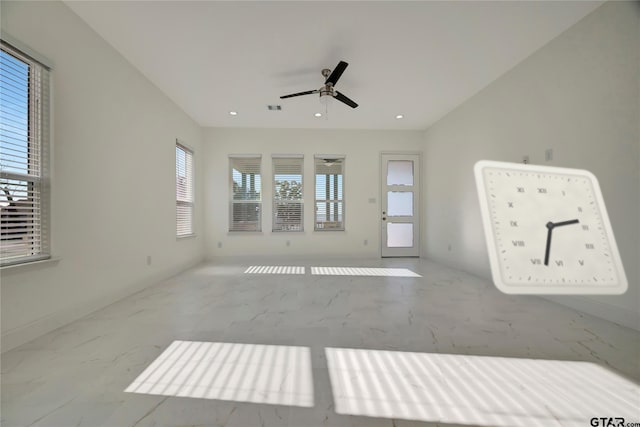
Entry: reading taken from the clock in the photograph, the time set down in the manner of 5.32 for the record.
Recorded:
2.33
